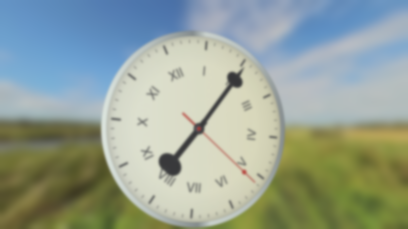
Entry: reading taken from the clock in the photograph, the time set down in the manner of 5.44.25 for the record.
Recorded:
8.10.26
